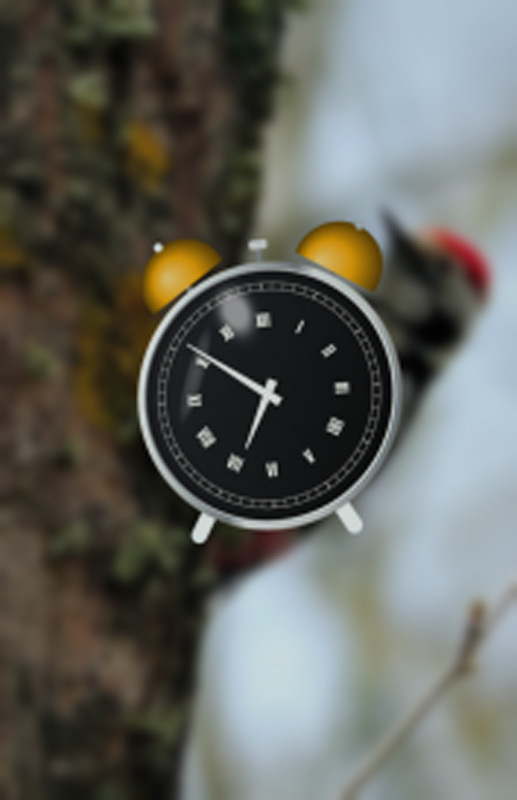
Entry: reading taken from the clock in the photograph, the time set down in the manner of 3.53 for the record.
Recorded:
6.51
